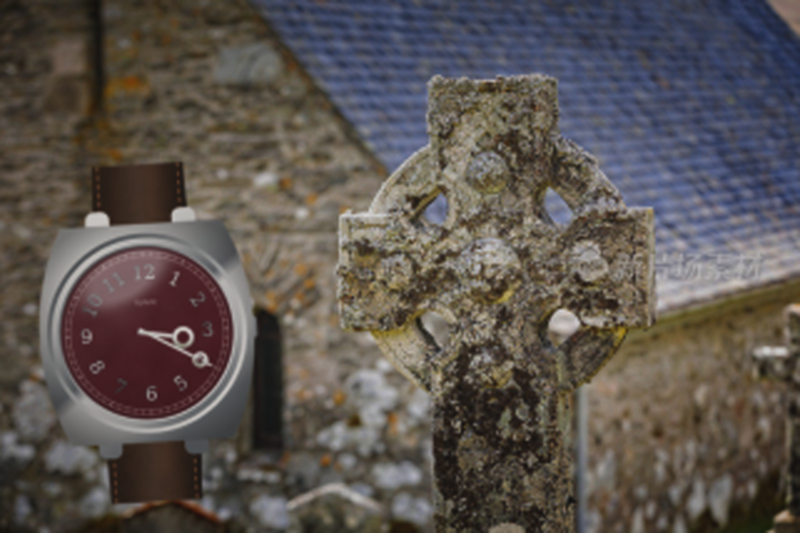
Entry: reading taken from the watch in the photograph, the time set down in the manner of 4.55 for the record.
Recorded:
3.20
